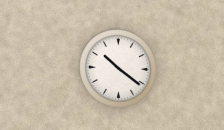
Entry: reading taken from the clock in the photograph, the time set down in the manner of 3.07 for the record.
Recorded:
10.21
